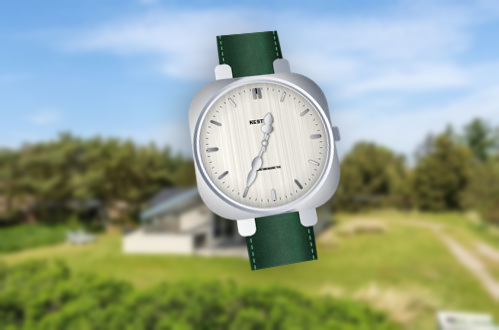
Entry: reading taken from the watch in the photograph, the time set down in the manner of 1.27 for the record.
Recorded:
12.35
